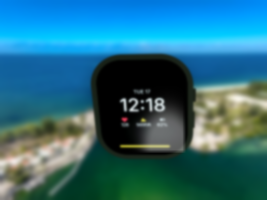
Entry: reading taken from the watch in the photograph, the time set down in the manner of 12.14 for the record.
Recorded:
12.18
